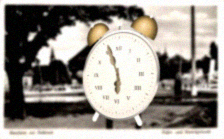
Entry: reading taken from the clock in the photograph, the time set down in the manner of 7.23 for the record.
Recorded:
5.56
